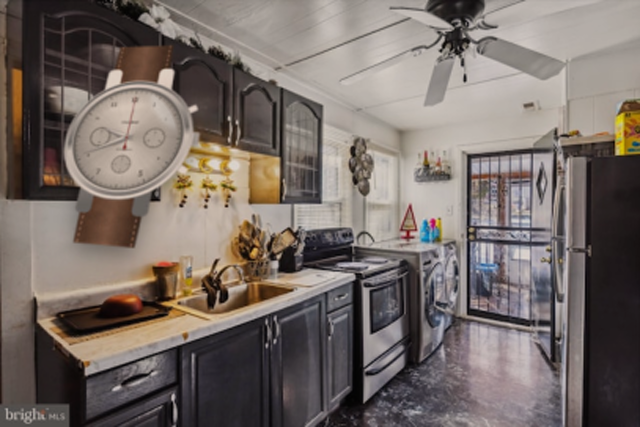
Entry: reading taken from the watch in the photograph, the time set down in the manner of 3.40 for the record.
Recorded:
9.41
